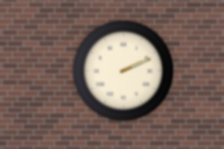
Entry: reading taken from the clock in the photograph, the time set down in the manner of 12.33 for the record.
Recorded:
2.11
